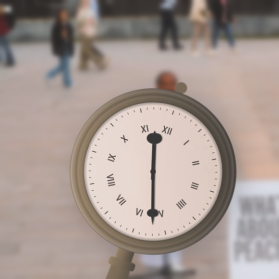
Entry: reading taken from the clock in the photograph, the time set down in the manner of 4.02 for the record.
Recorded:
11.27
